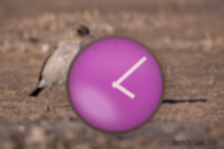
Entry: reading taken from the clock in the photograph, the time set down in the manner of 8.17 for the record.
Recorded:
4.08
